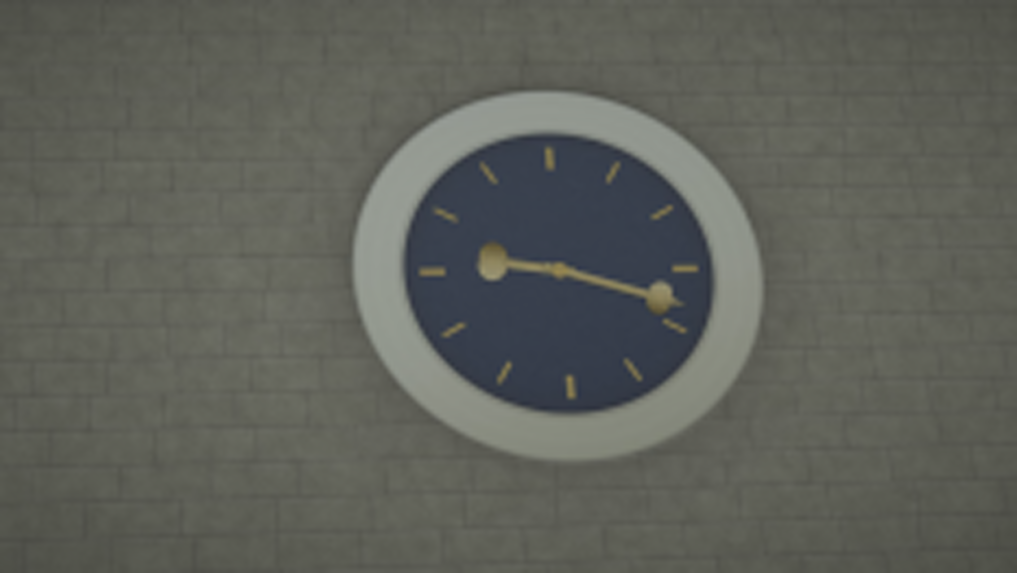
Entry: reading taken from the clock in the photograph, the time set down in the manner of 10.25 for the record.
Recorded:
9.18
